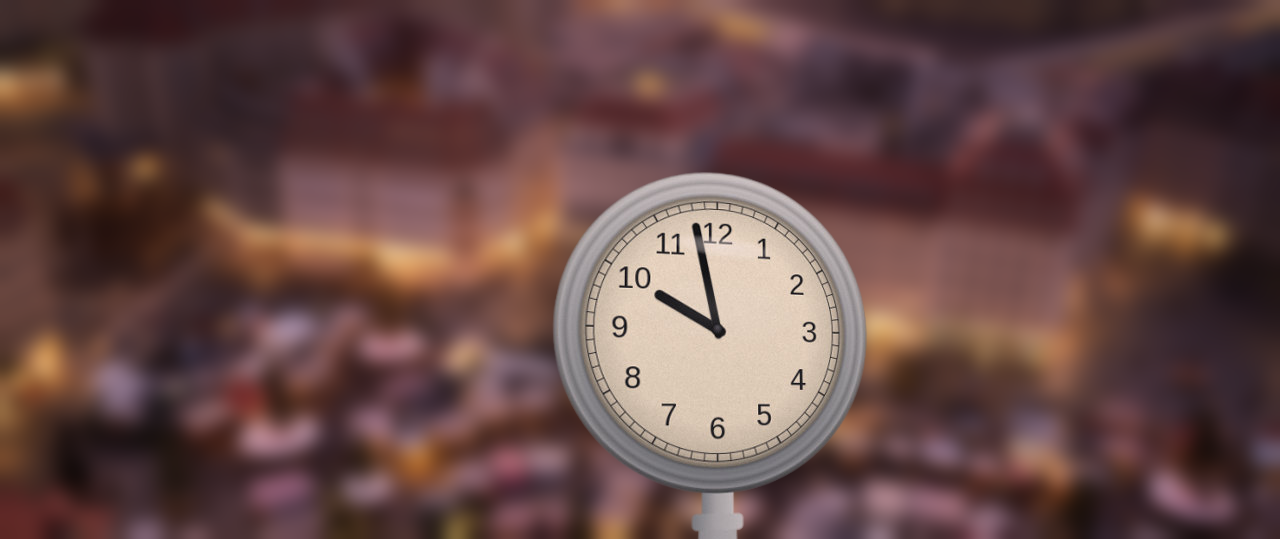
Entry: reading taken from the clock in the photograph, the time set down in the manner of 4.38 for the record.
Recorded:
9.58
